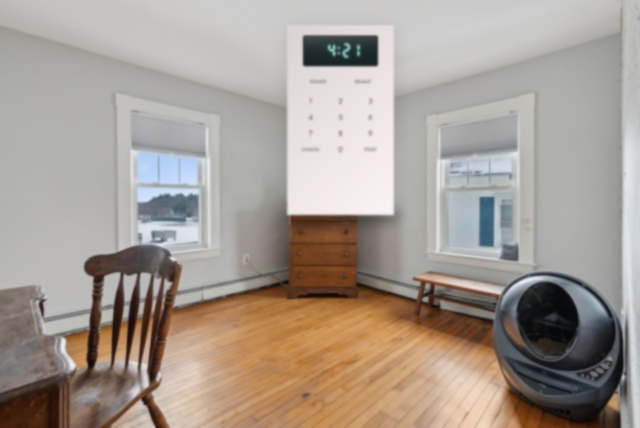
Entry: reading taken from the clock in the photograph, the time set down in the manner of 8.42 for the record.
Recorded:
4.21
